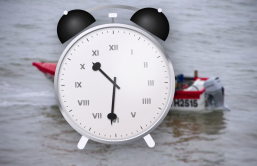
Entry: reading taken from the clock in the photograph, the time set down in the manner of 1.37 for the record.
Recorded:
10.31
